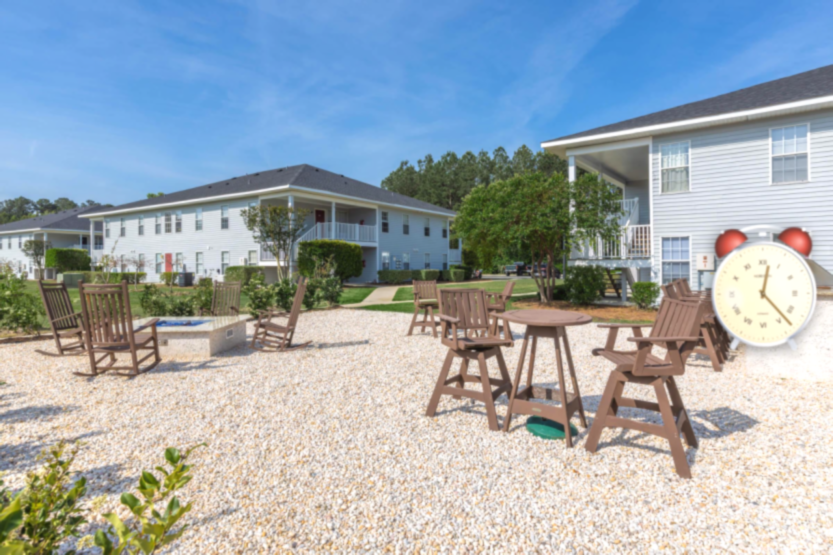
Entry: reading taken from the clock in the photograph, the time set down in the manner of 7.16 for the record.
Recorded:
12.23
